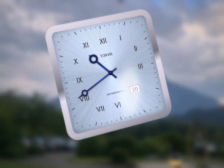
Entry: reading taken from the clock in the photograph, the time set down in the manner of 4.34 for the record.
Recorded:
10.41
